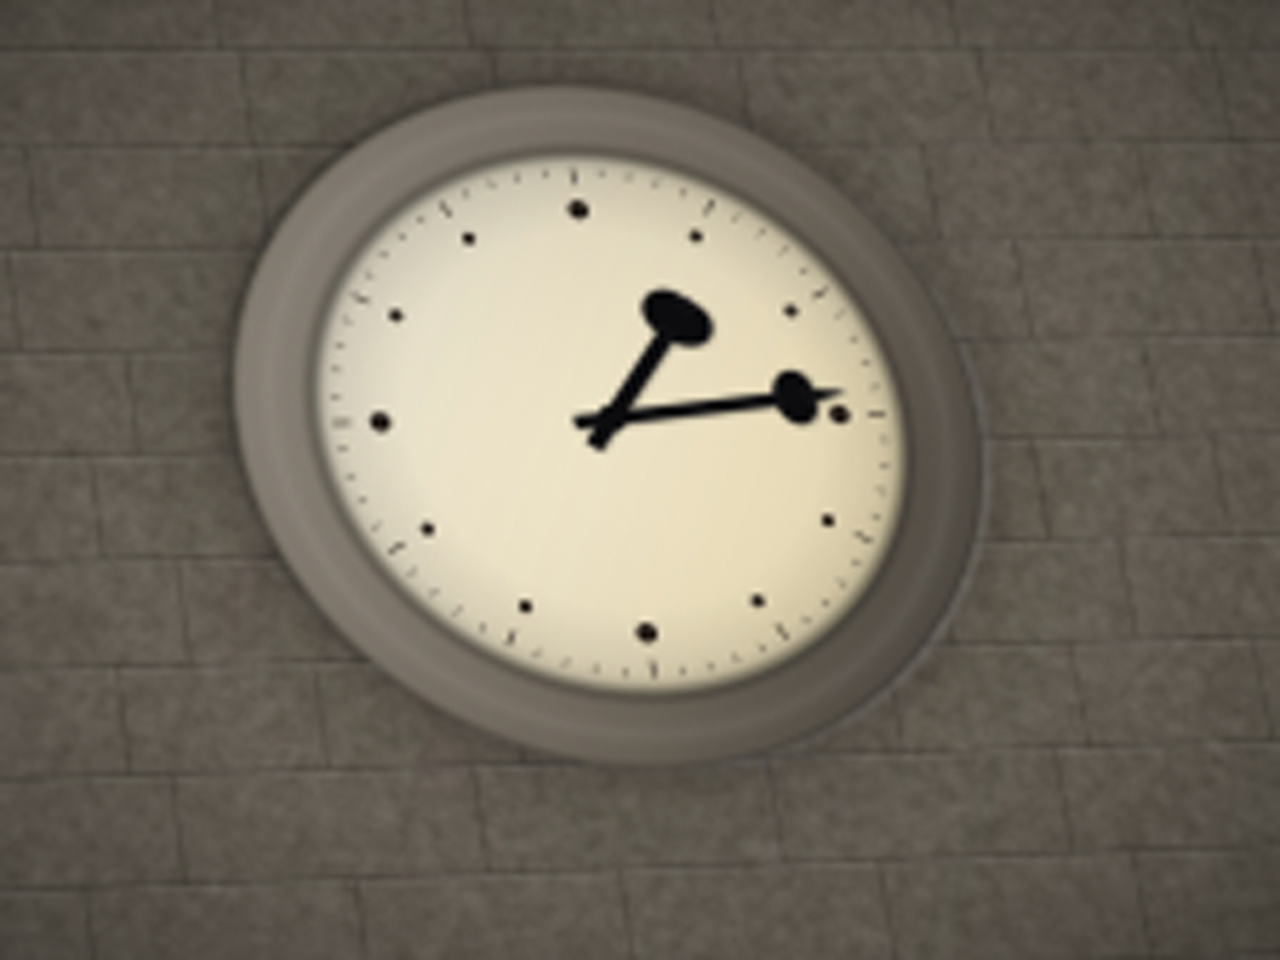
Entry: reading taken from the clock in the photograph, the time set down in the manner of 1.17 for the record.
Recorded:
1.14
